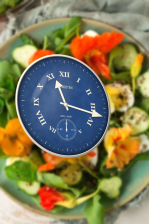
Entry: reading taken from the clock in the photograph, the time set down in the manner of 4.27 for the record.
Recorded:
11.17
